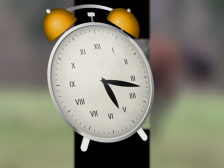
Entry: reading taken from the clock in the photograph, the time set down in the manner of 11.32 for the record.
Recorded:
5.17
